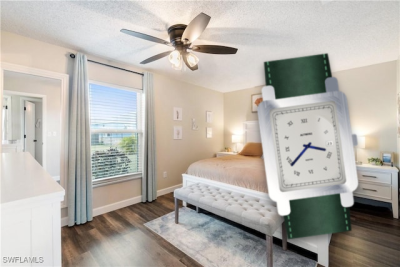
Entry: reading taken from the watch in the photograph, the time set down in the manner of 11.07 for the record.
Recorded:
3.38
